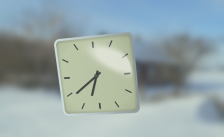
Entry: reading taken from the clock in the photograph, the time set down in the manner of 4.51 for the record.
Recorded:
6.39
